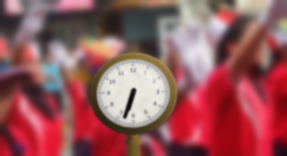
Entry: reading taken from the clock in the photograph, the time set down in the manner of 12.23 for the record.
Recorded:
6.33
